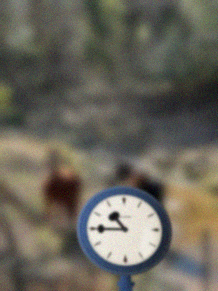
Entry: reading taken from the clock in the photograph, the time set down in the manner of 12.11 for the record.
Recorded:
10.45
